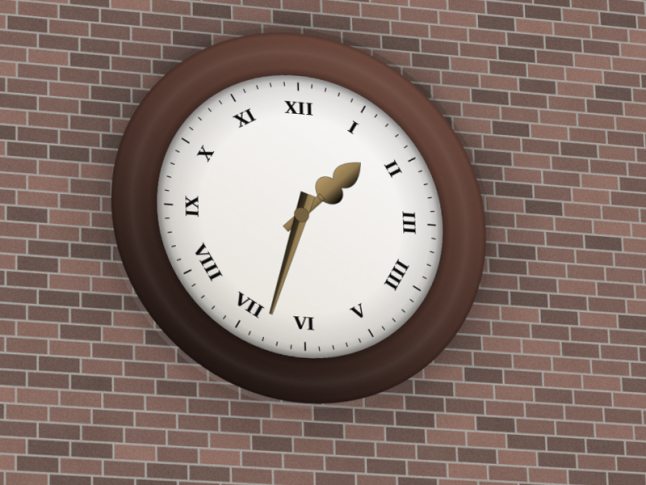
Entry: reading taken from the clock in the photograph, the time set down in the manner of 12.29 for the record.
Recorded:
1.33
